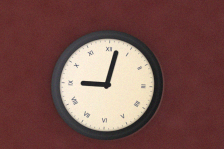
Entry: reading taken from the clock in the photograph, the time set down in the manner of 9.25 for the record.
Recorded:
9.02
